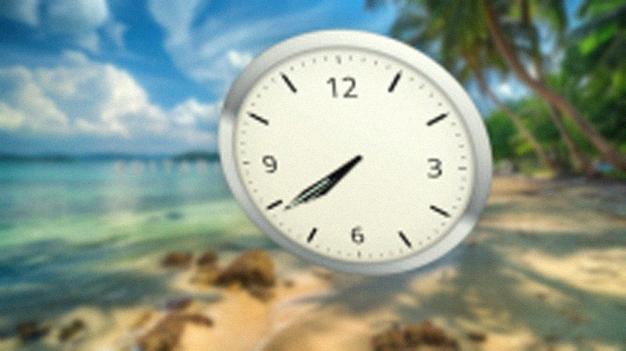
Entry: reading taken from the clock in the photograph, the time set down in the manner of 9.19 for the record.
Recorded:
7.39
